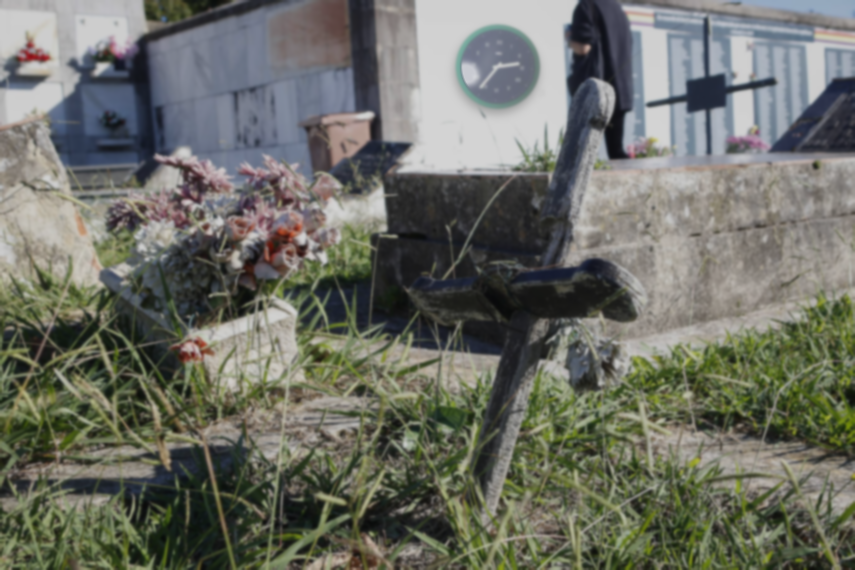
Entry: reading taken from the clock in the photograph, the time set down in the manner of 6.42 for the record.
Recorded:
2.36
